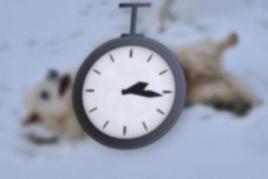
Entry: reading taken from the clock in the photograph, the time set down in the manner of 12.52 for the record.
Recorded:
2.16
